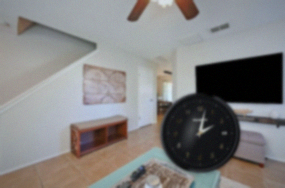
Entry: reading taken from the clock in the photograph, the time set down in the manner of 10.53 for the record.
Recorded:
2.02
